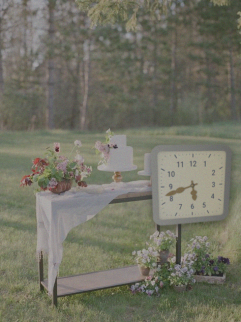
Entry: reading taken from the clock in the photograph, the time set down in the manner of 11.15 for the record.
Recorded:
5.42
